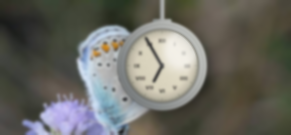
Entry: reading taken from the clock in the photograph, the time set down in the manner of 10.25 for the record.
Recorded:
6.55
